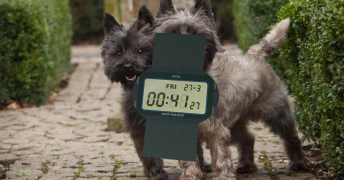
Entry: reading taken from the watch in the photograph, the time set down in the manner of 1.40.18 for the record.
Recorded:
0.41.27
